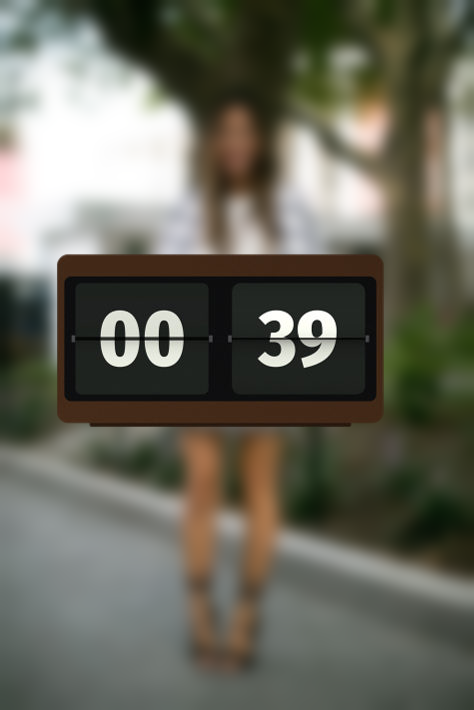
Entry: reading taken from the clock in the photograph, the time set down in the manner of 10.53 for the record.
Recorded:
0.39
